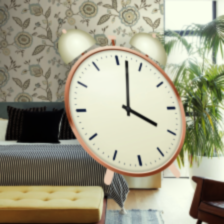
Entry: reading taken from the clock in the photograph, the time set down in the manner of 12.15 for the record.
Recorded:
4.02
